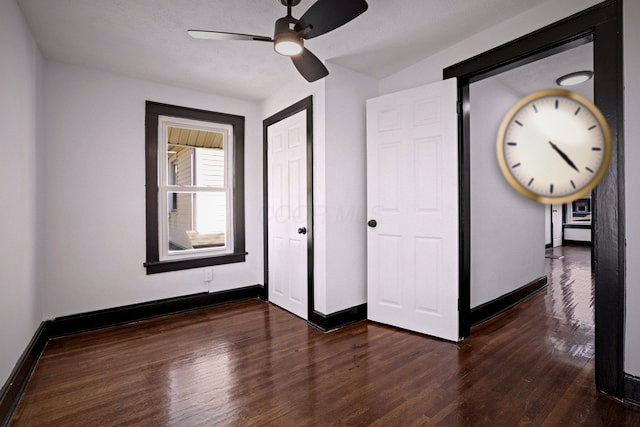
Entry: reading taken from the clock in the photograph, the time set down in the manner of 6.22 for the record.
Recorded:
4.22
